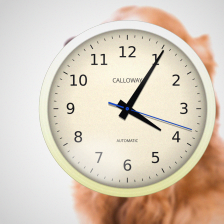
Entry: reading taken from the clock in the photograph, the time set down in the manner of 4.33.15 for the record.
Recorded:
4.05.18
